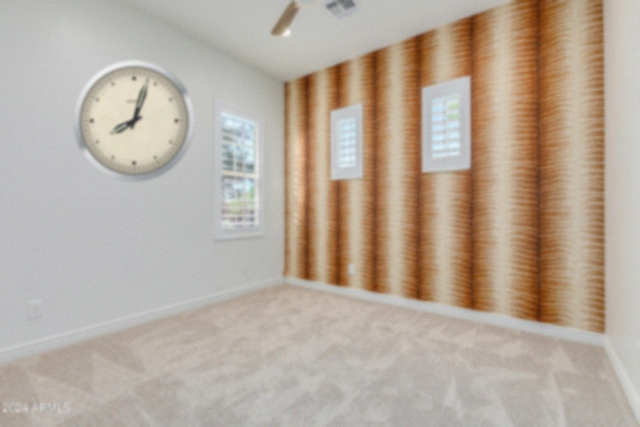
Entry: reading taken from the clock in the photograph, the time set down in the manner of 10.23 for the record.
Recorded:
8.03
